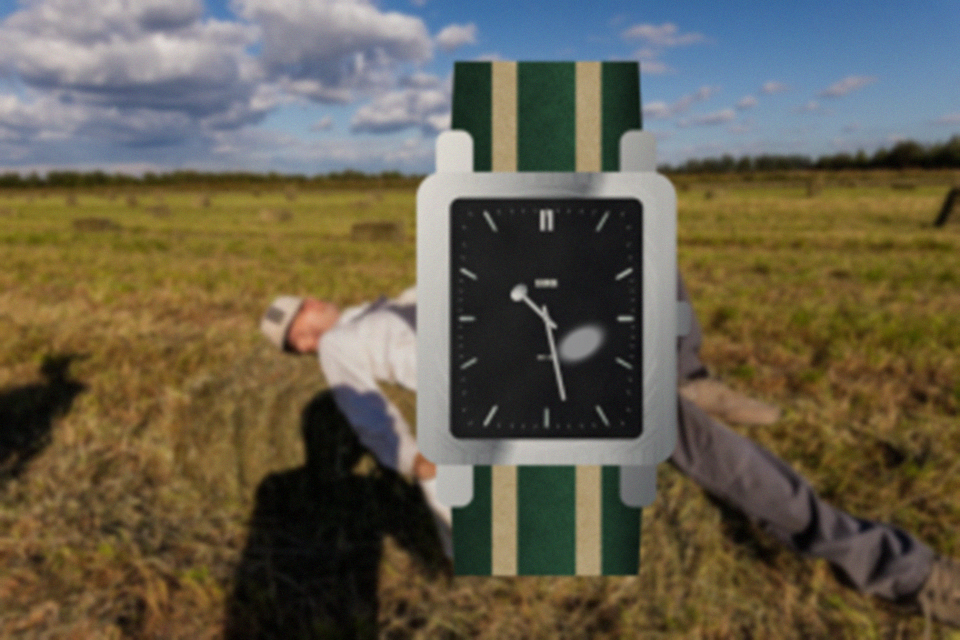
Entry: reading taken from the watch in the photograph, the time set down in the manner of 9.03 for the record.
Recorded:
10.28
